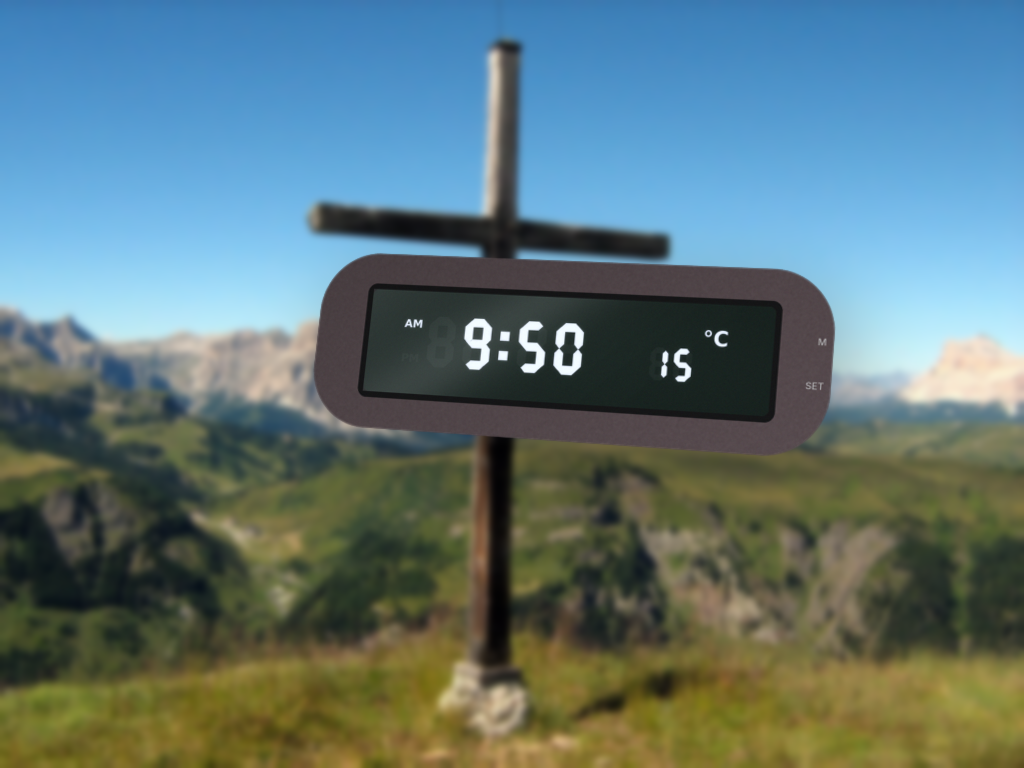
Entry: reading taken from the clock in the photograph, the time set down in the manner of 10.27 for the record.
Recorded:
9.50
